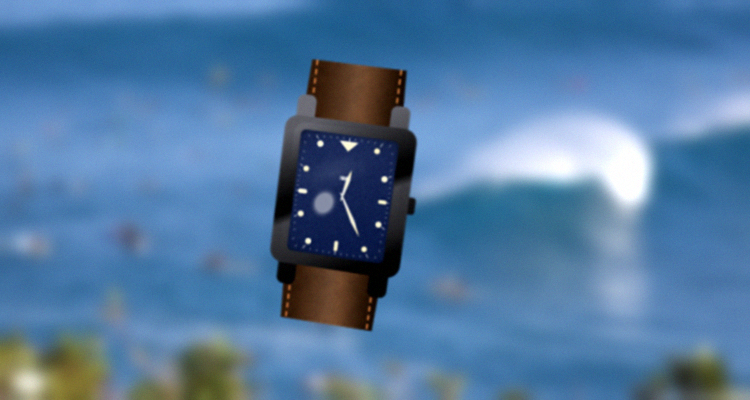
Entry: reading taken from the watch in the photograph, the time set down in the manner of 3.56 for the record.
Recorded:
12.25
